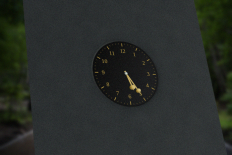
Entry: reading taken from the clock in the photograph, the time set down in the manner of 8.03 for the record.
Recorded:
5.25
